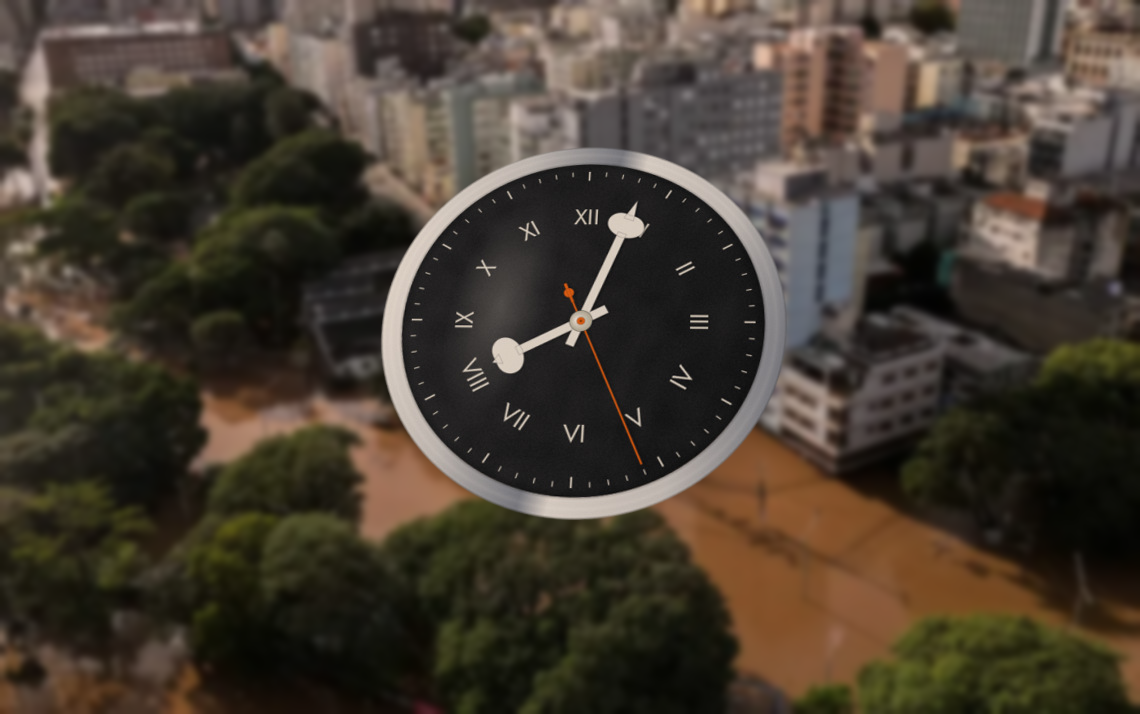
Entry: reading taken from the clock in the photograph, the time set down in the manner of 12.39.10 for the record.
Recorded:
8.03.26
